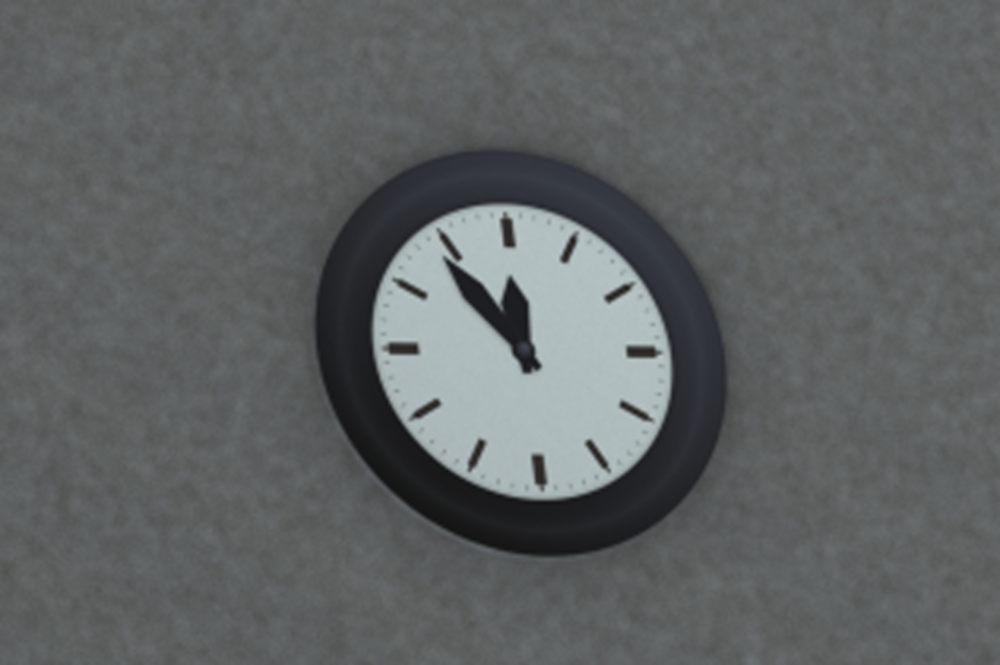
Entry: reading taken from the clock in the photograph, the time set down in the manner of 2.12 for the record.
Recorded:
11.54
